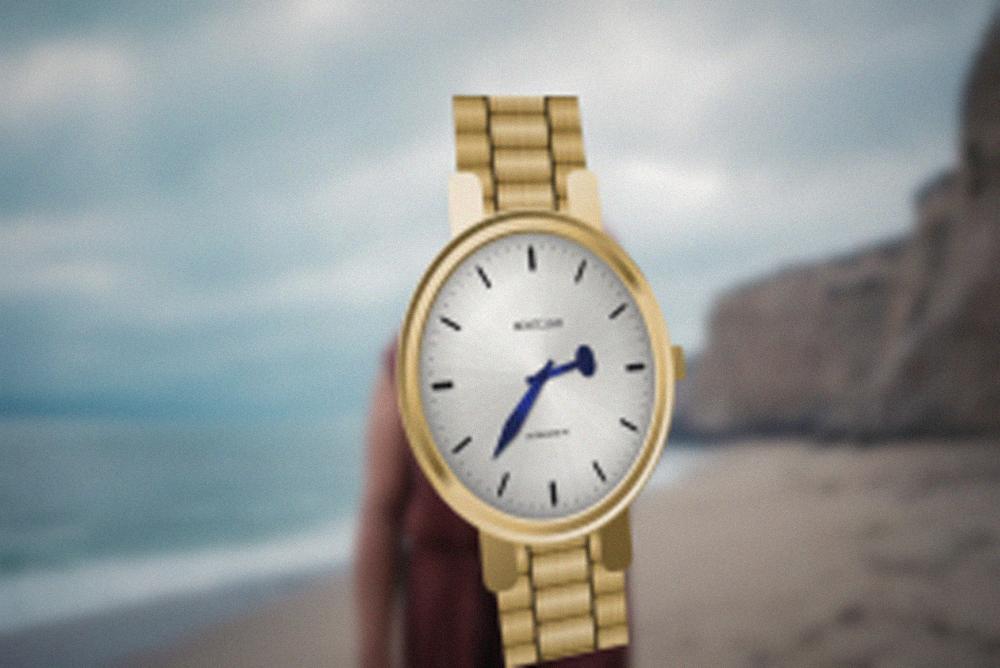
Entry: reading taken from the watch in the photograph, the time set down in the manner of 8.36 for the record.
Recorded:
2.37
